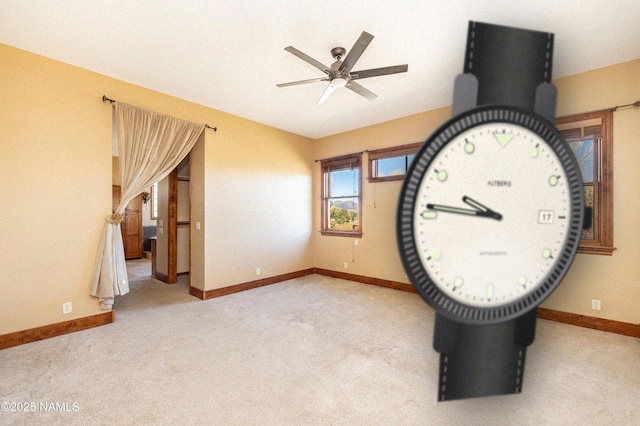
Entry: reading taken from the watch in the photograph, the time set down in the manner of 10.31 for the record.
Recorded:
9.46
